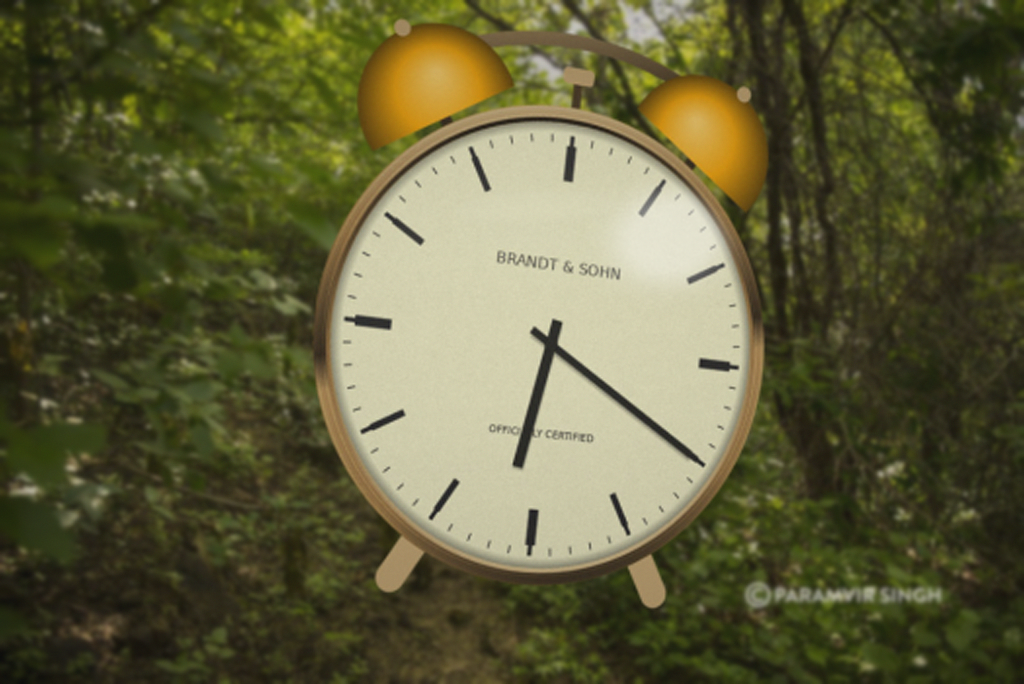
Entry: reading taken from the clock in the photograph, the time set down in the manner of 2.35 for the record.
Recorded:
6.20
